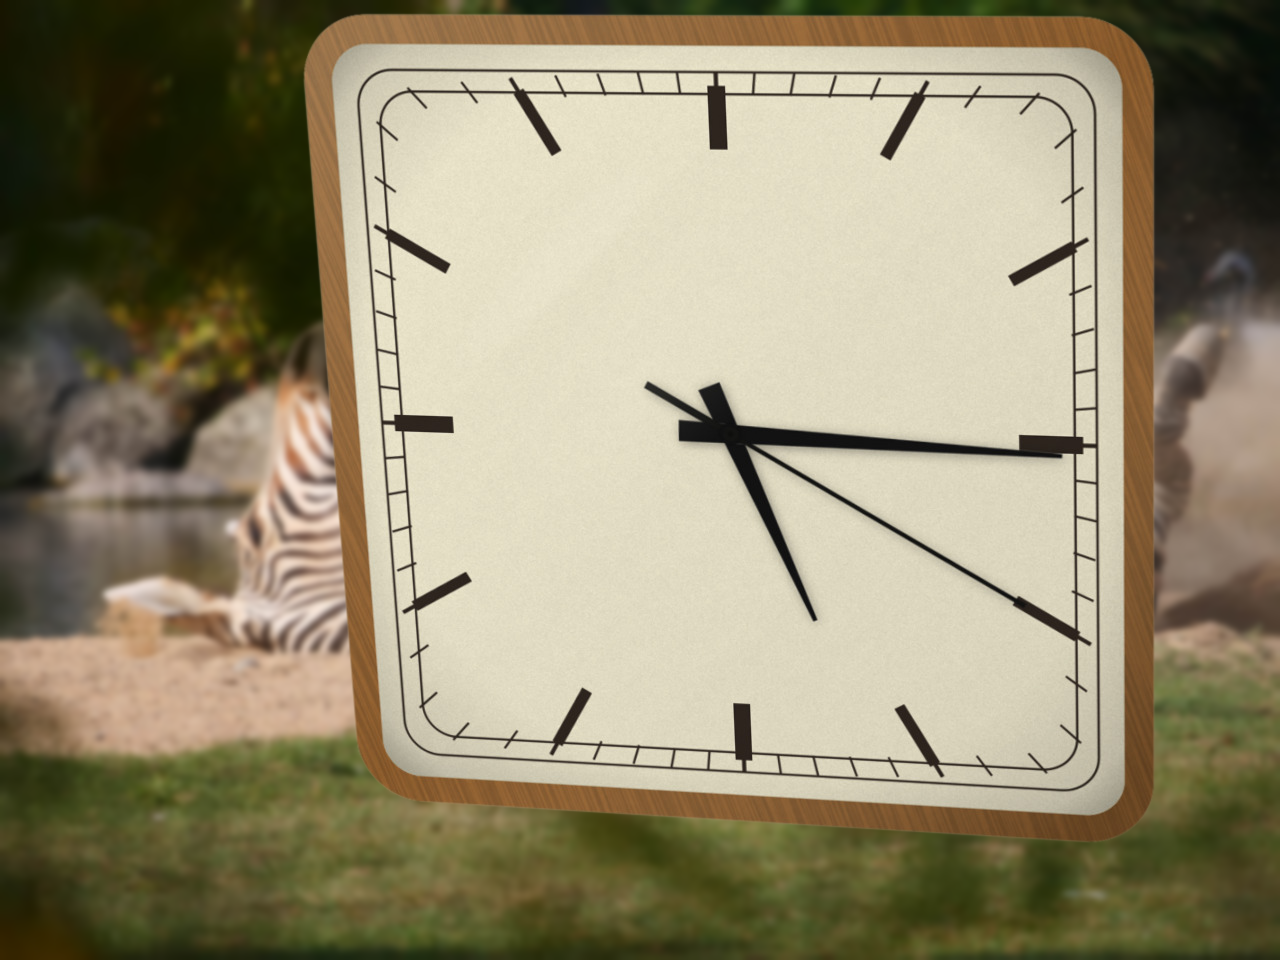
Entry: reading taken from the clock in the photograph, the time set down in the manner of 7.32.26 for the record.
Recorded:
5.15.20
